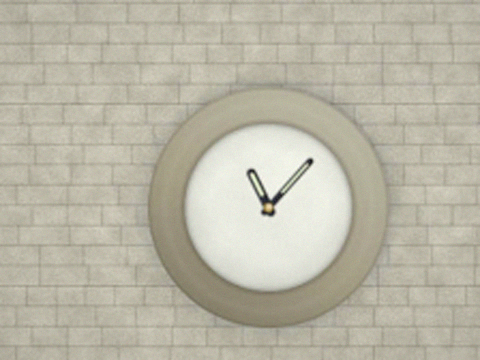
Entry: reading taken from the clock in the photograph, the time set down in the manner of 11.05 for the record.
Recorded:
11.07
